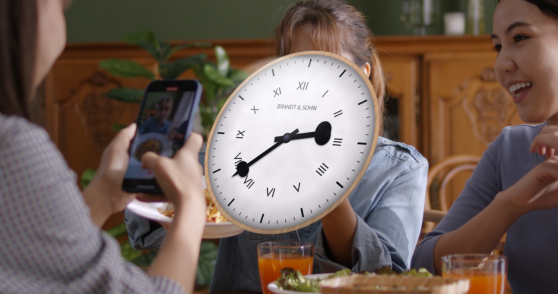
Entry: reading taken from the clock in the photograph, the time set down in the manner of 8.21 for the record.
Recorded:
2.38
